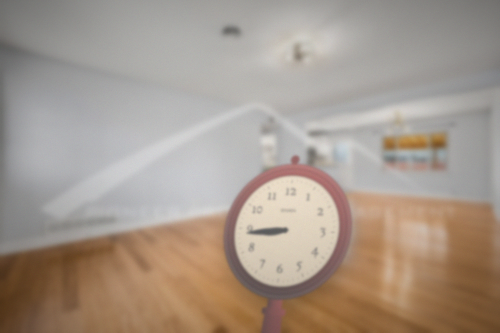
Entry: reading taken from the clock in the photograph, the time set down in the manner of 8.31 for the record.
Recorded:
8.44
